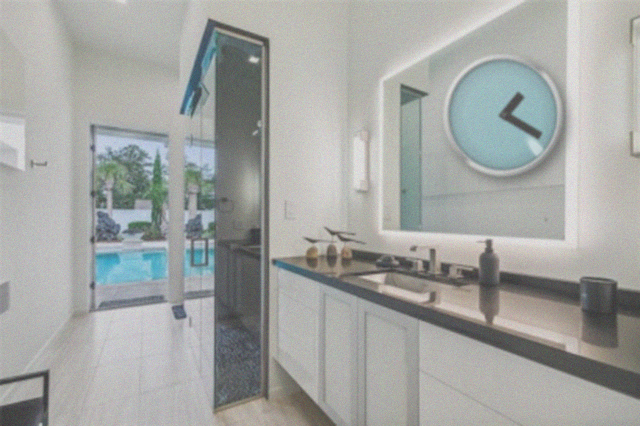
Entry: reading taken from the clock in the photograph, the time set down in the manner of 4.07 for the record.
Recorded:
1.20
